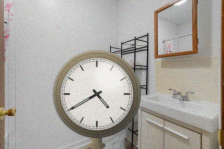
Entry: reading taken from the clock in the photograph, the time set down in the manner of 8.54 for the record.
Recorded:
4.40
